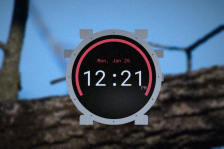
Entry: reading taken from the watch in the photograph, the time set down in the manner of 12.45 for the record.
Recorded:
12.21
